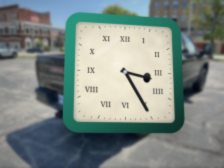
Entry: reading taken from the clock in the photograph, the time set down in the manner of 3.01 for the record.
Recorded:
3.25
